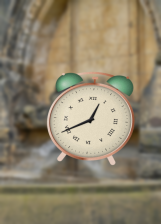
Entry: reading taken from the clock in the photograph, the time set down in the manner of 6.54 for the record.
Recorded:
12.40
